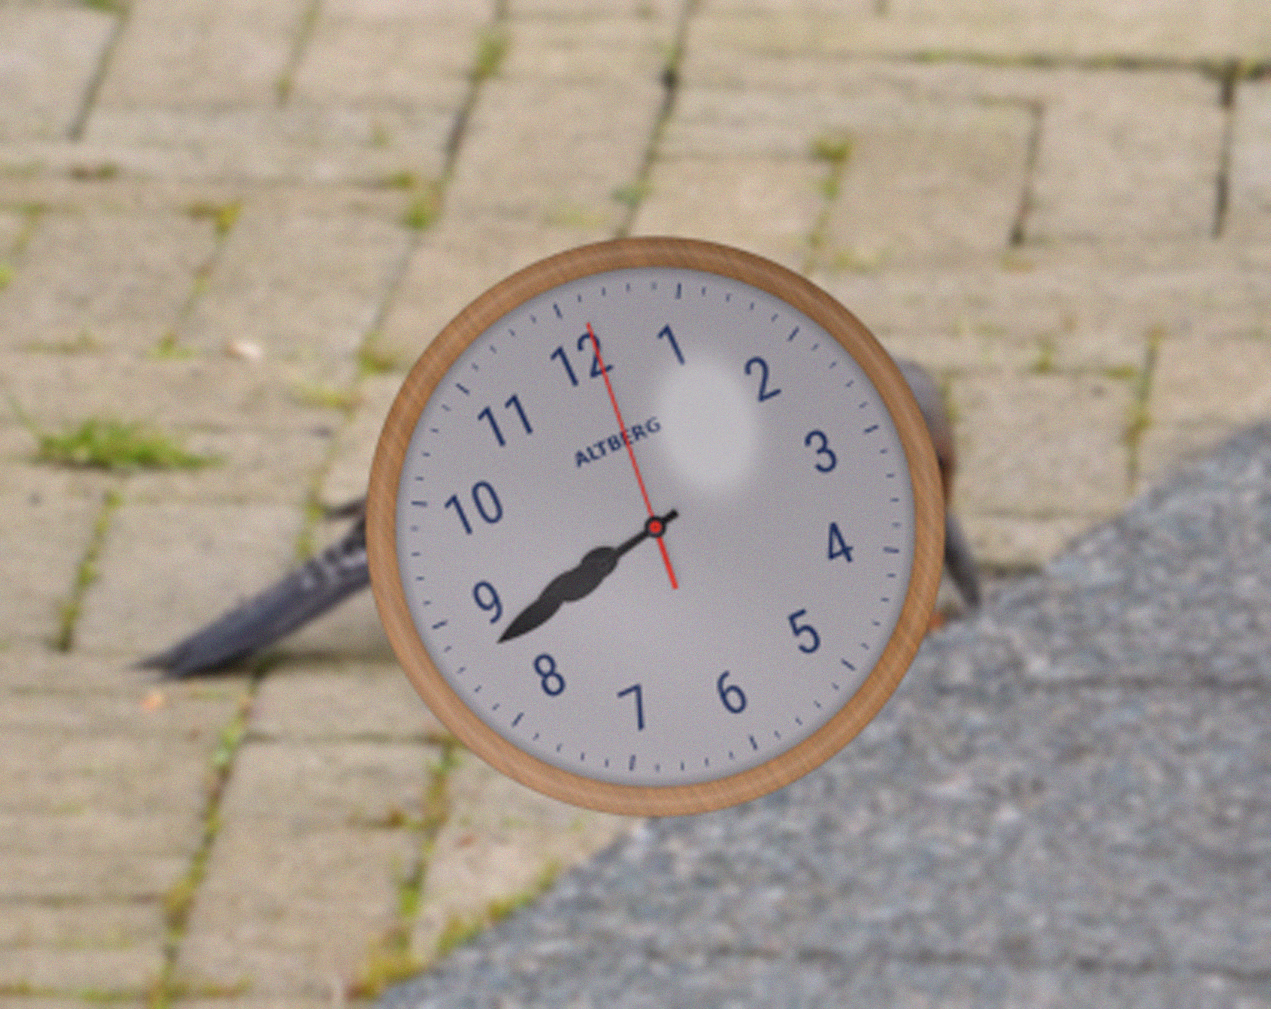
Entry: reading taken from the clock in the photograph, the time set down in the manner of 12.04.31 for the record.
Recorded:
8.43.01
